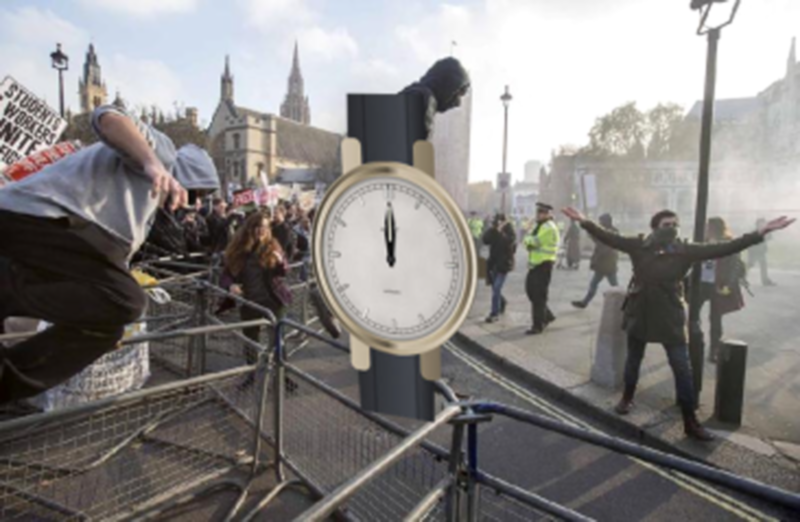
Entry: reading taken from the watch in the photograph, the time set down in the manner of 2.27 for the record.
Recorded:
12.00
